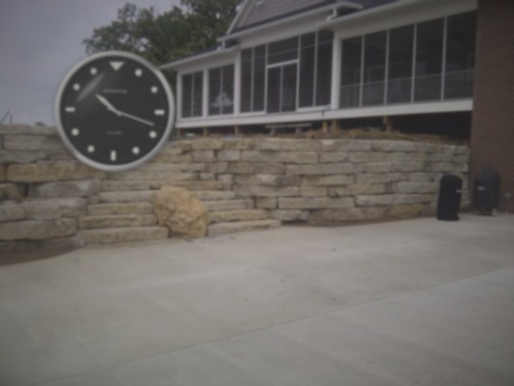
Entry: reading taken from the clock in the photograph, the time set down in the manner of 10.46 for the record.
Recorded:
10.18
